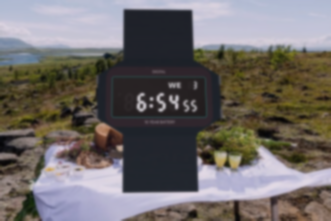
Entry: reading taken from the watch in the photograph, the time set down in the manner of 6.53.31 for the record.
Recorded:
6.54.55
